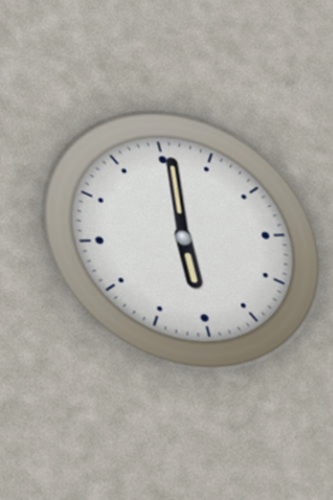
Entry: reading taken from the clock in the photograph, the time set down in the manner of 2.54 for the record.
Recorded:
6.01
